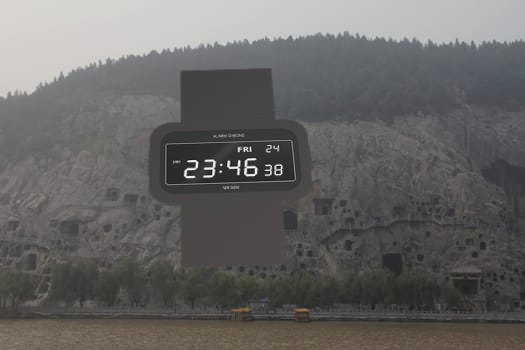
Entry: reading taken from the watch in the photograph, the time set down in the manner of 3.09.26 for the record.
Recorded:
23.46.38
